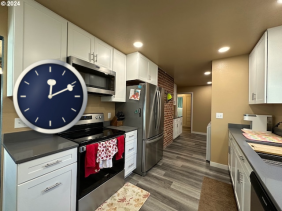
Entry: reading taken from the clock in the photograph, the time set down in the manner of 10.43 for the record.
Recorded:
12.11
